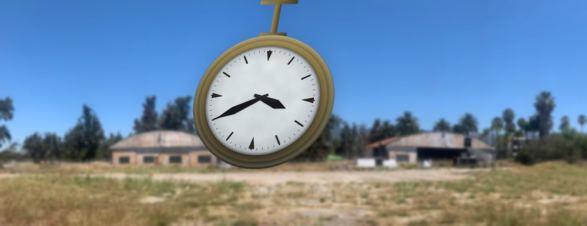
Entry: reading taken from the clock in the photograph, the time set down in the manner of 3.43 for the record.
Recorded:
3.40
